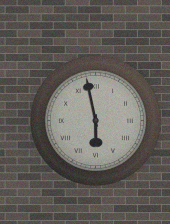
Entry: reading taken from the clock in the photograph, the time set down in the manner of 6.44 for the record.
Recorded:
5.58
